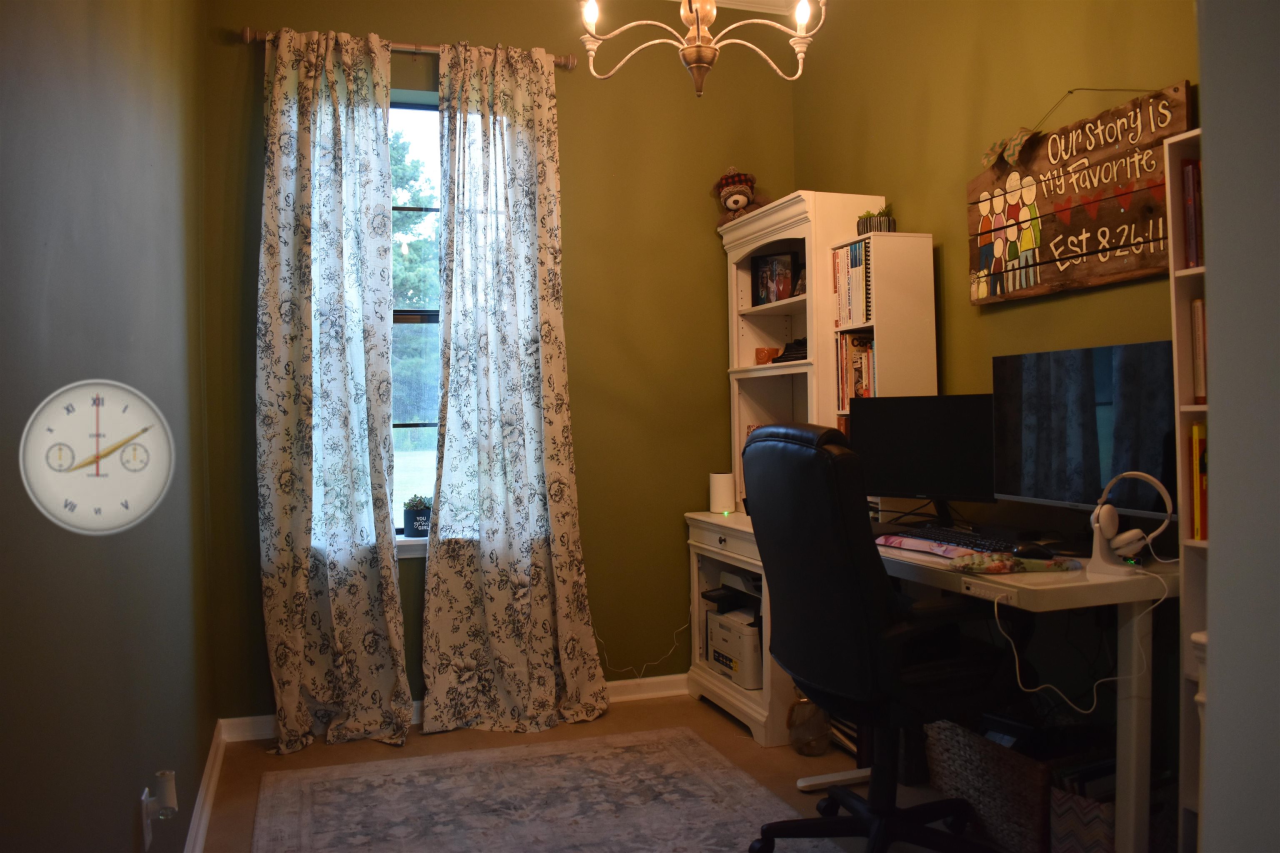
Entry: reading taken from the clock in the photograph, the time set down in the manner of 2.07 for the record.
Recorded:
8.10
